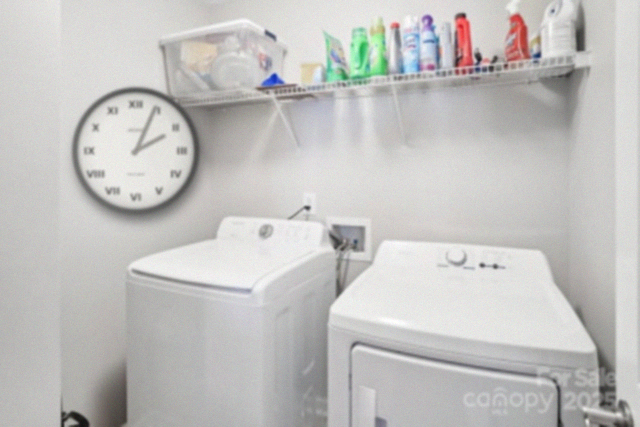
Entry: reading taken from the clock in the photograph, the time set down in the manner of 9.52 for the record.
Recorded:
2.04
